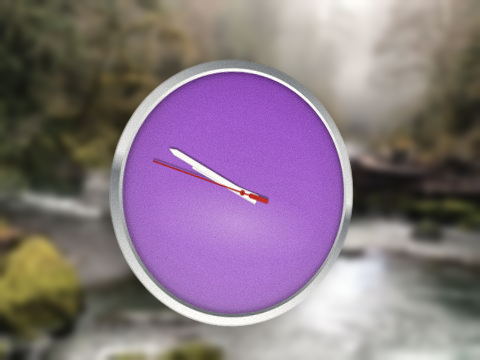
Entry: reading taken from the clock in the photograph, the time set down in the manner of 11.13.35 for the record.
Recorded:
9.49.48
